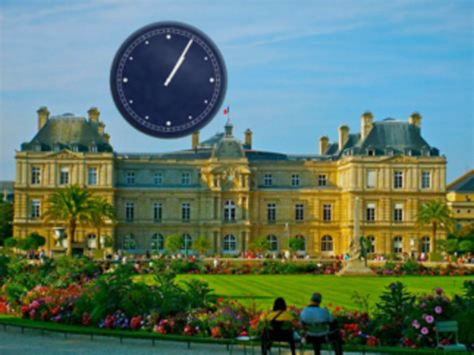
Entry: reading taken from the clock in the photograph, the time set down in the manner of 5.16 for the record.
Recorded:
1.05
